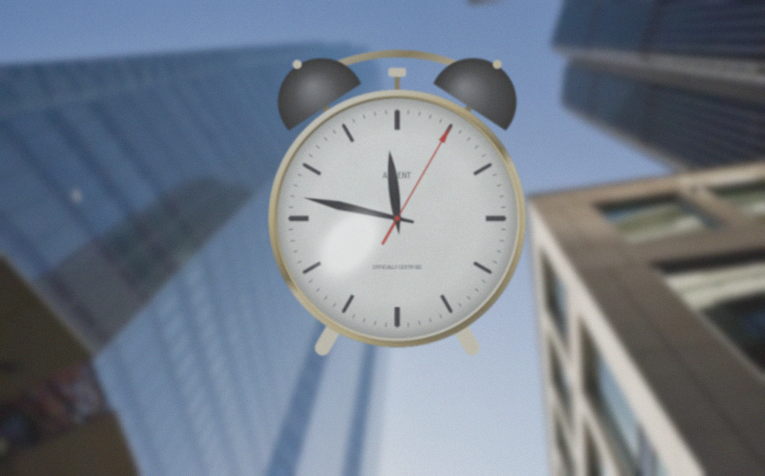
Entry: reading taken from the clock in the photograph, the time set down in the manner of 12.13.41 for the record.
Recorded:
11.47.05
